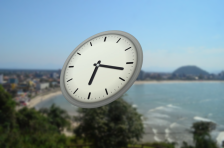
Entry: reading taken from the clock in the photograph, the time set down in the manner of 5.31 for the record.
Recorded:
6.17
